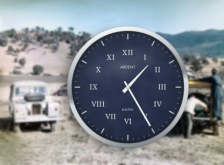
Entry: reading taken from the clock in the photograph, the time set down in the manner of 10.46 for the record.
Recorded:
1.25
